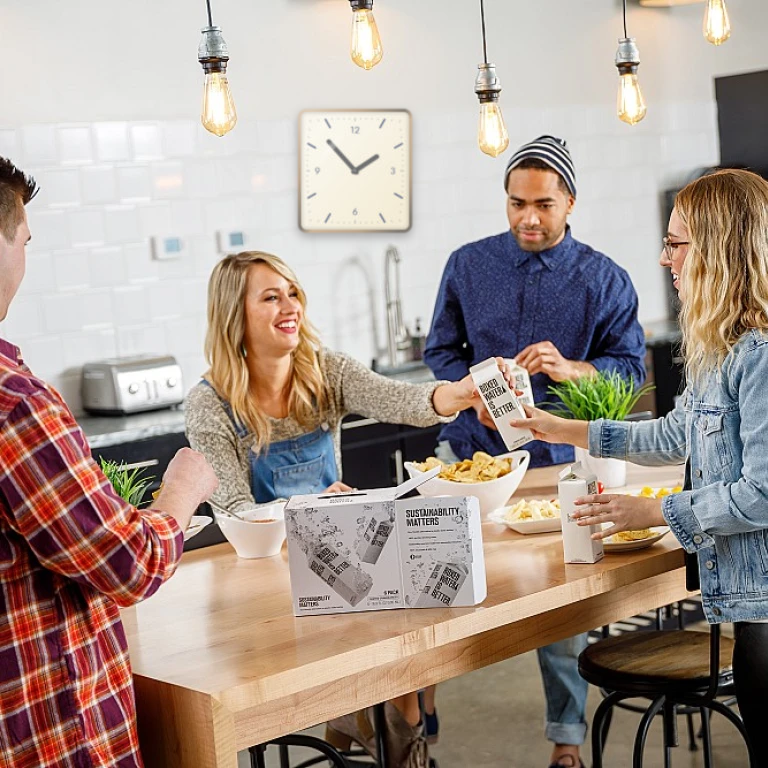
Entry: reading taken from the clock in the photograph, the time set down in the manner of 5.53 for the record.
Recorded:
1.53
